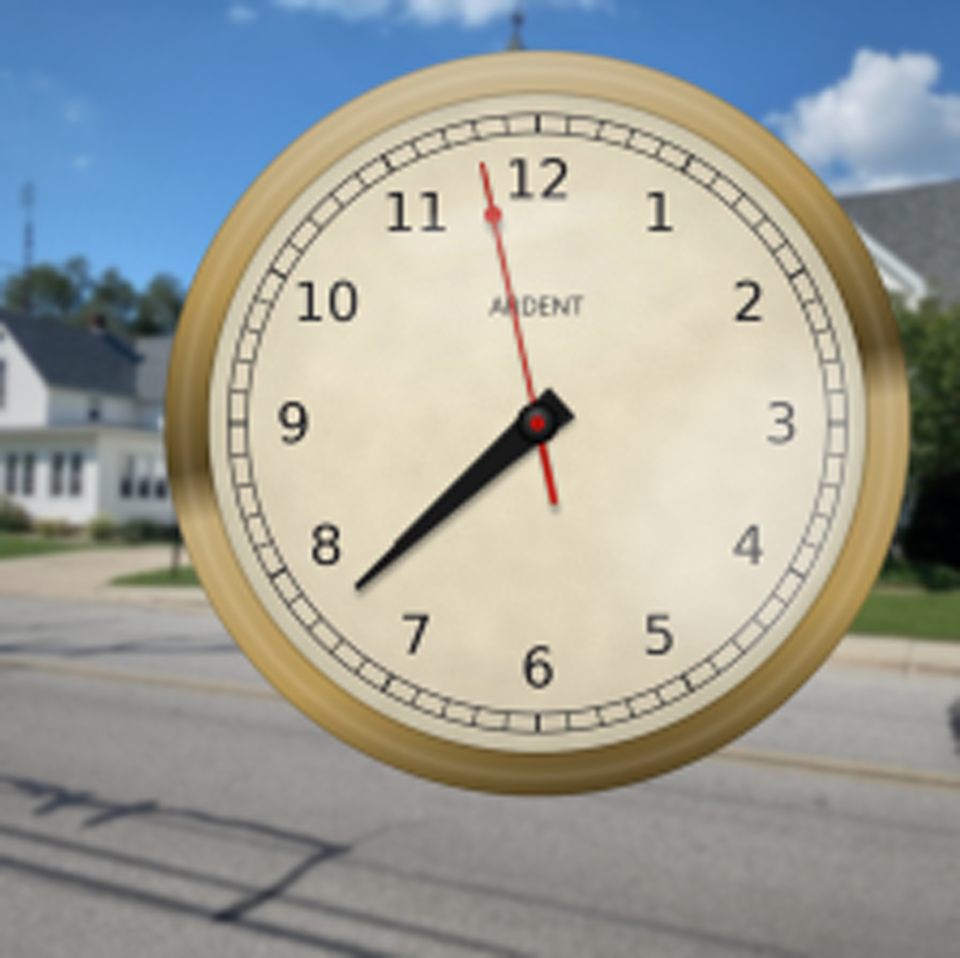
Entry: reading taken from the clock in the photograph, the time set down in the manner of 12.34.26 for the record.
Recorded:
7.37.58
